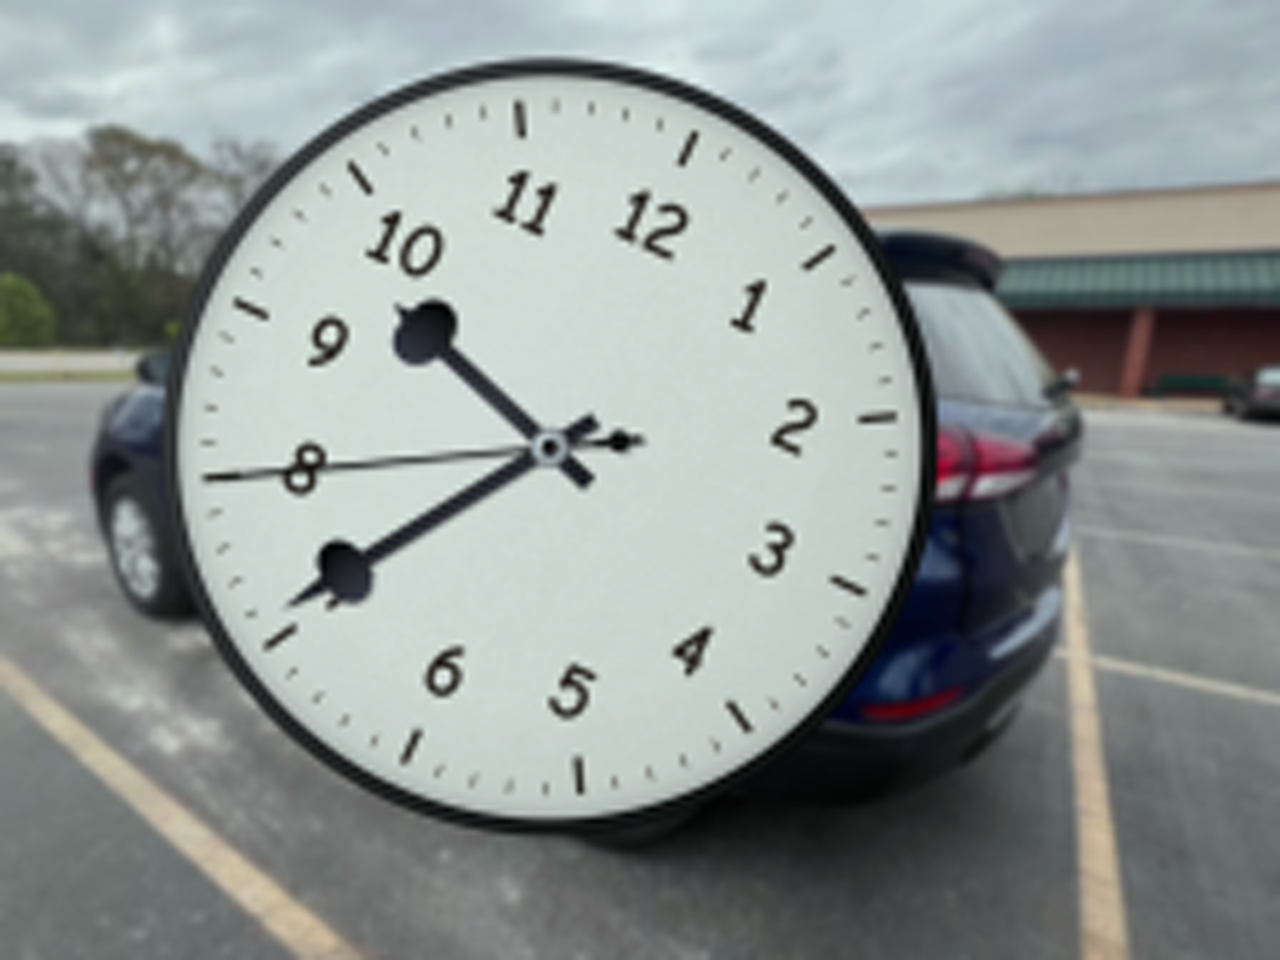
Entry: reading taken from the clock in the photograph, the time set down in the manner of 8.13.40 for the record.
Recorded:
9.35.40
